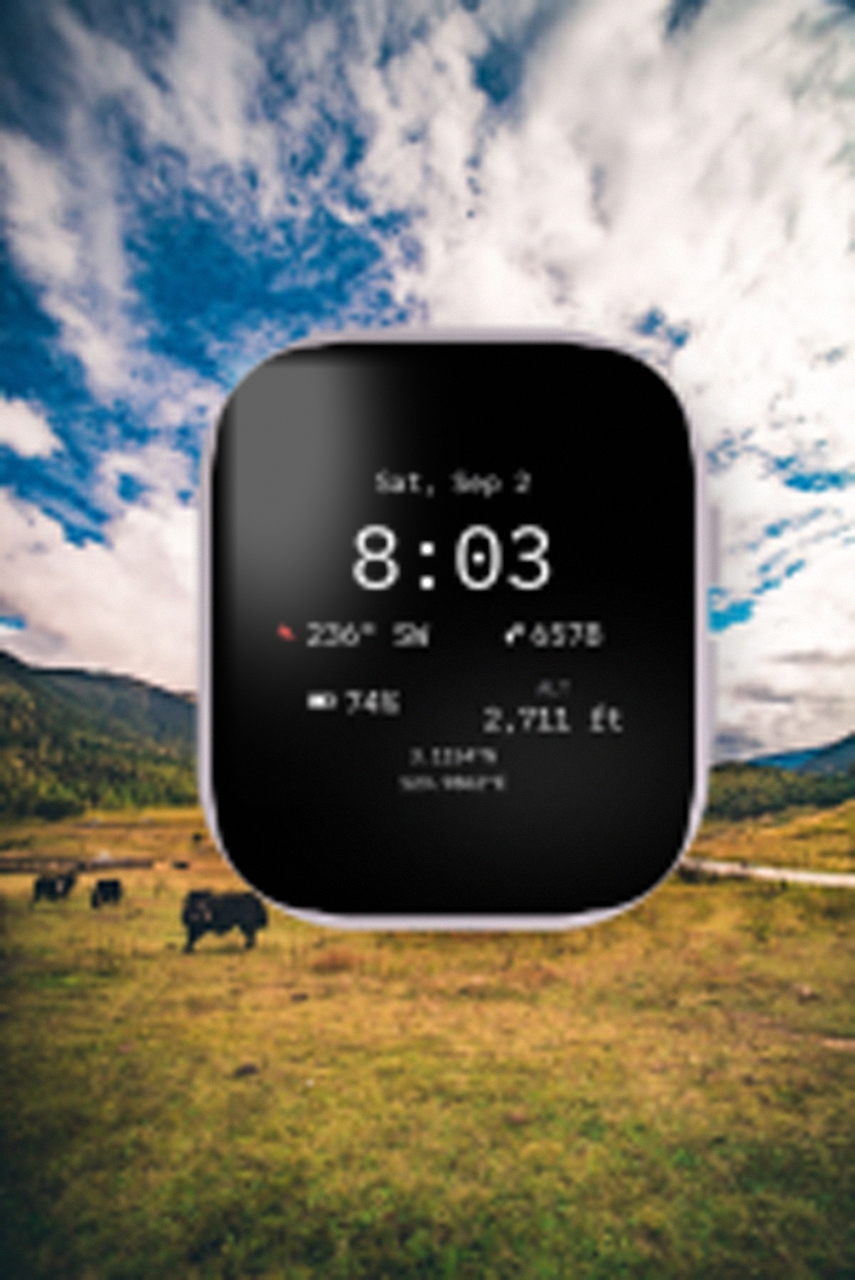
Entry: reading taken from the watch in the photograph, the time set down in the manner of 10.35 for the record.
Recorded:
8.03
